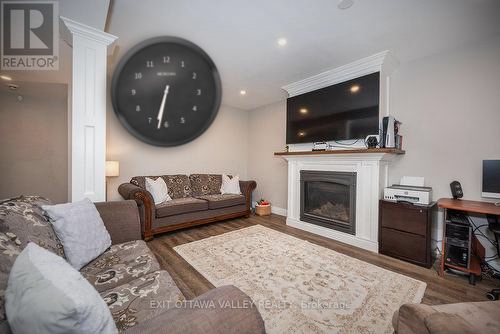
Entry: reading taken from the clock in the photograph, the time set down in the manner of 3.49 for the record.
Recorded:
6.32
